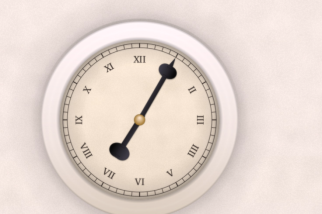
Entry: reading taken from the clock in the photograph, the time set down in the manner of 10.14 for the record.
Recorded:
7.05
